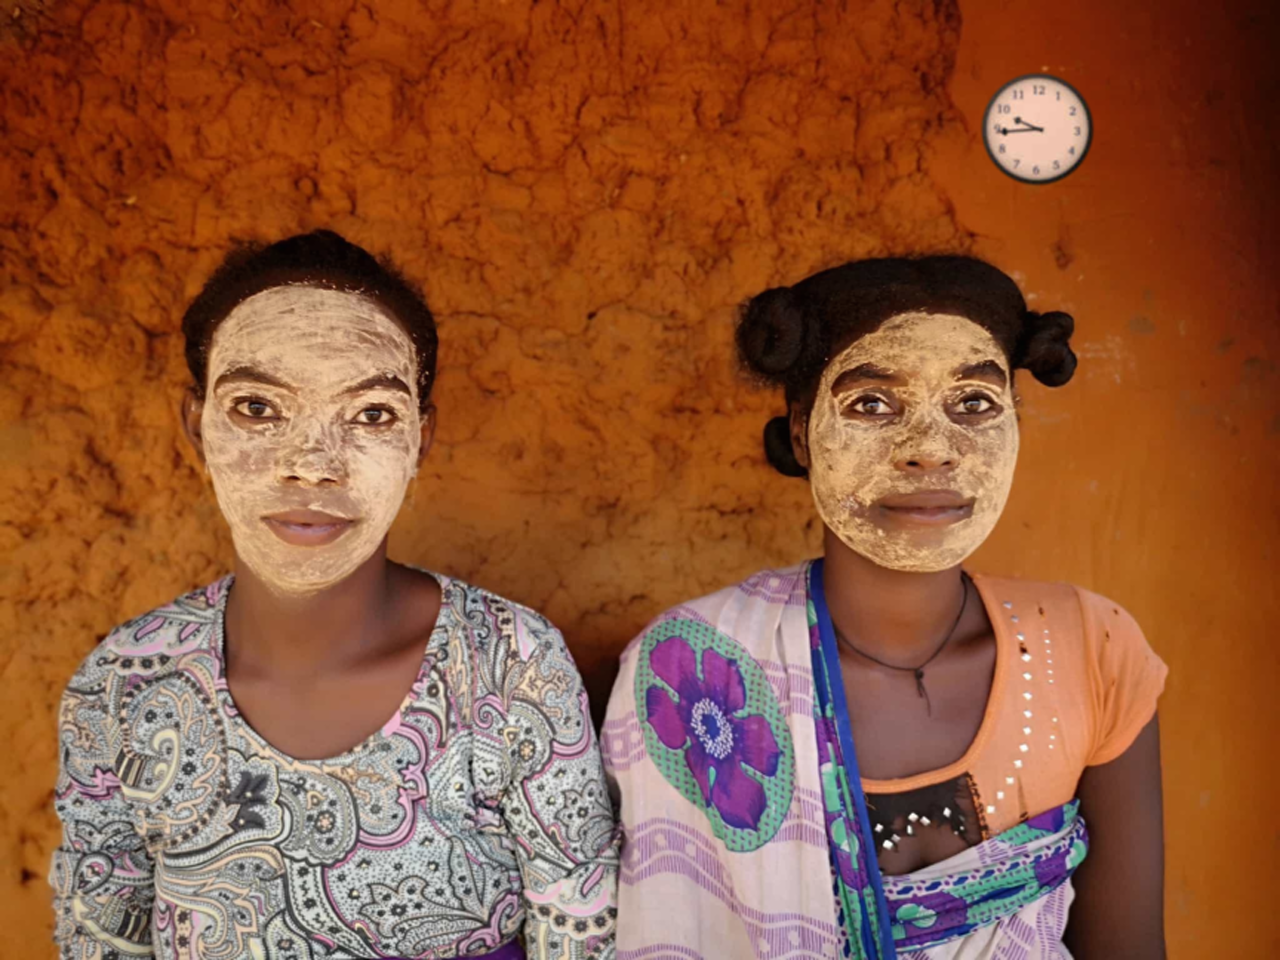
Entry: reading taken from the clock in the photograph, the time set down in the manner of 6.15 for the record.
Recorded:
9.44
